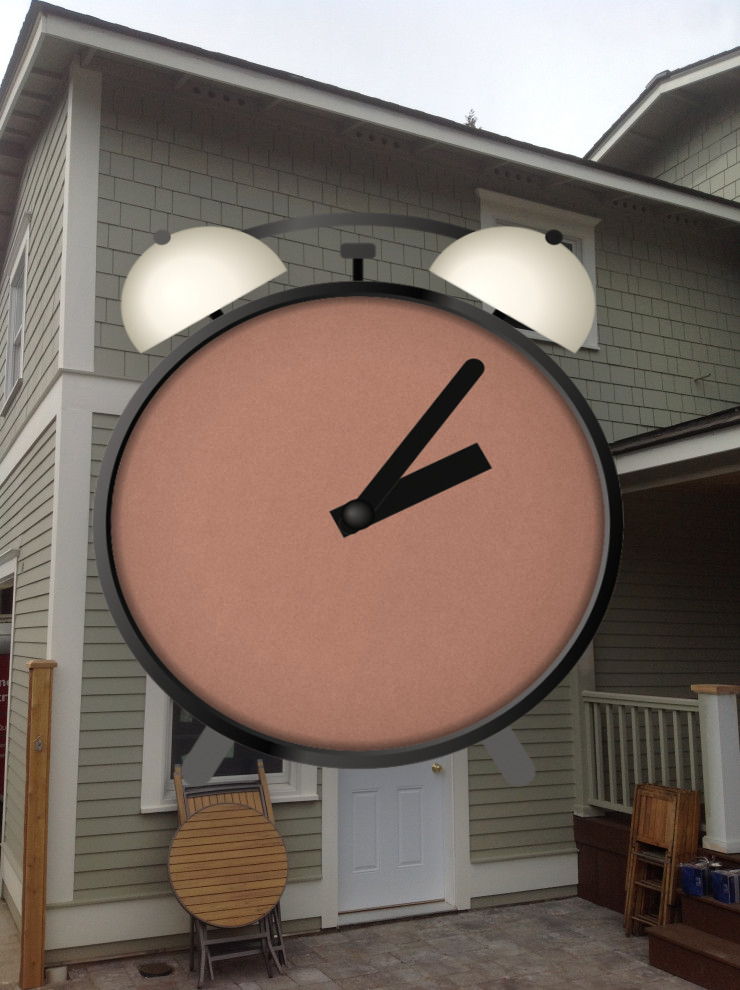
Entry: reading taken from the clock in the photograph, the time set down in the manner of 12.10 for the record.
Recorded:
2.06
